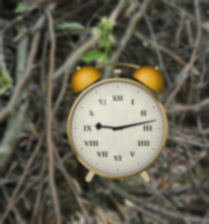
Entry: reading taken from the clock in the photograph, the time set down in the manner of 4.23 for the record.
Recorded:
9.13
